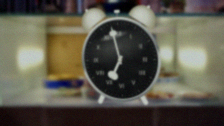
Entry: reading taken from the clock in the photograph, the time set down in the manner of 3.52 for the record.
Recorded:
6.58
